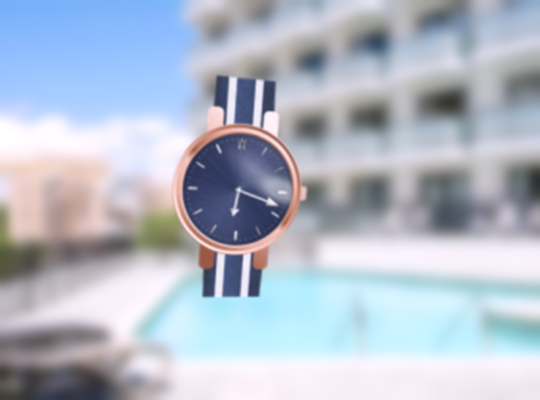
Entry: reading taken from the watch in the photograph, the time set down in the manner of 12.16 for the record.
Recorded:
6.18
